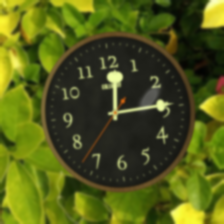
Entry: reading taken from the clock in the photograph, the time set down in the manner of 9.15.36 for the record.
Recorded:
12.14.37
